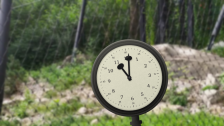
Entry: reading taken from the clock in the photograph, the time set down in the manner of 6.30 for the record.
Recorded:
11.01
